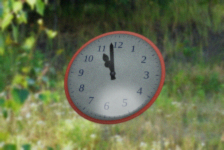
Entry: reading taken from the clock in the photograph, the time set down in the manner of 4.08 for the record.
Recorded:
10.58
